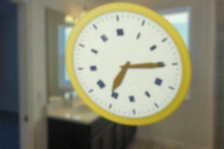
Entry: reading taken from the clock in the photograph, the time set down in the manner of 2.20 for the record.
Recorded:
7.15
